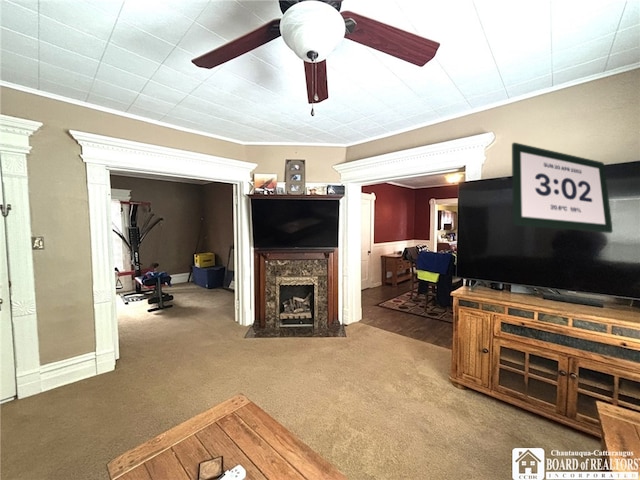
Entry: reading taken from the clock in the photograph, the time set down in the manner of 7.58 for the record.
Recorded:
3.02
